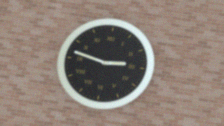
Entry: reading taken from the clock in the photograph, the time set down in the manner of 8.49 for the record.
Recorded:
2.47
